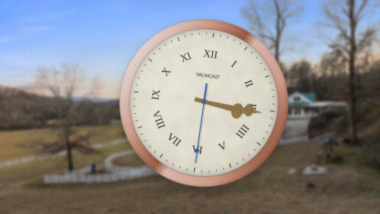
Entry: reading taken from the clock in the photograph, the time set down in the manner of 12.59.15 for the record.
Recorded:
3.15.30
